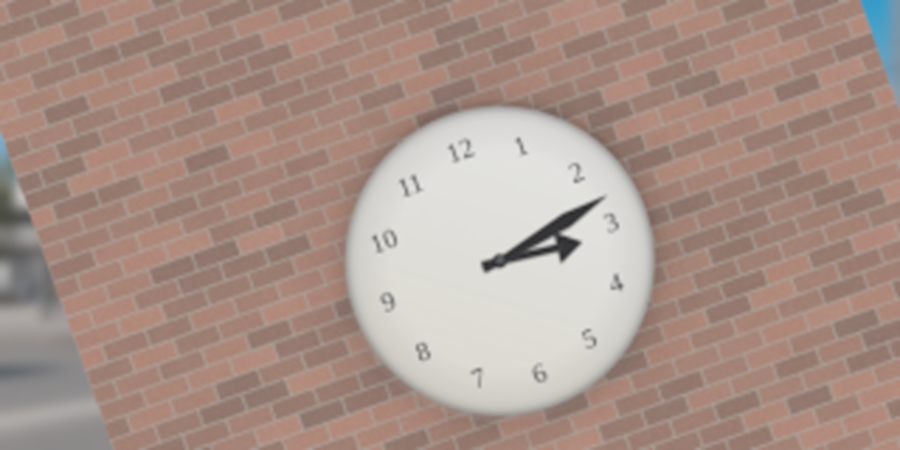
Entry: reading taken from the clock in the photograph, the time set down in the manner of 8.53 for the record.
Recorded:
3.13
